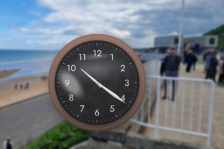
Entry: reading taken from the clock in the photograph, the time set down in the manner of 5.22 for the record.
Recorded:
10.21
